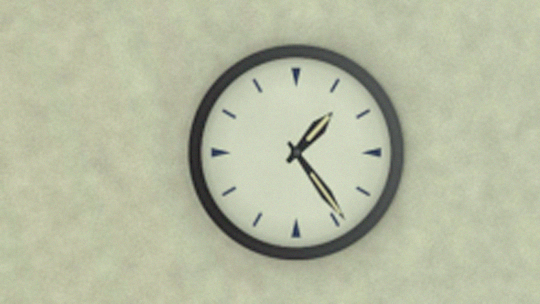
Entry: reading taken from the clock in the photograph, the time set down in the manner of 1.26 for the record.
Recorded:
1.24
